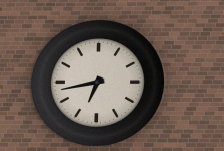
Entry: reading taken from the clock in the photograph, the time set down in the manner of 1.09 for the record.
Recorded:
6.43
